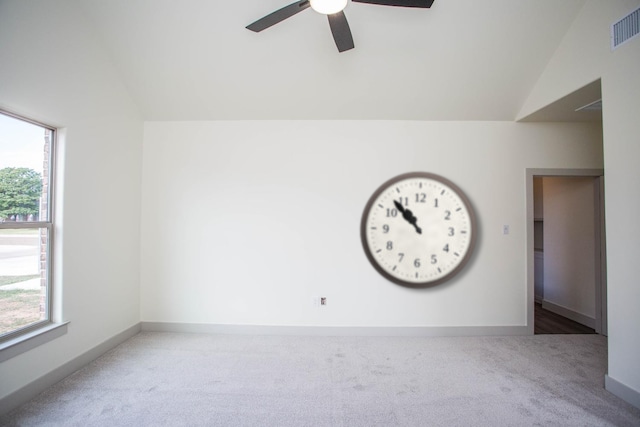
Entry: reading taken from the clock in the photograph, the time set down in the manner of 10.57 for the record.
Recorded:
10.53
